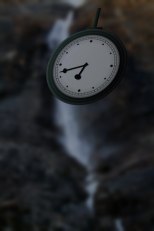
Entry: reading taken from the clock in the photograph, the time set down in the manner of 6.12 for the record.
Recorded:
6.42
